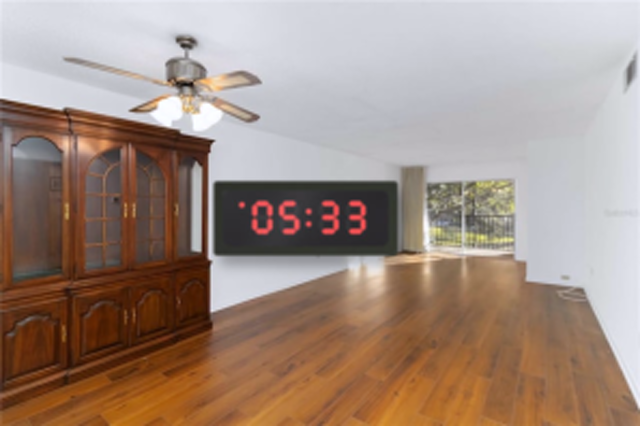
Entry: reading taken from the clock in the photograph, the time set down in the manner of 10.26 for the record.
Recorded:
5.33
